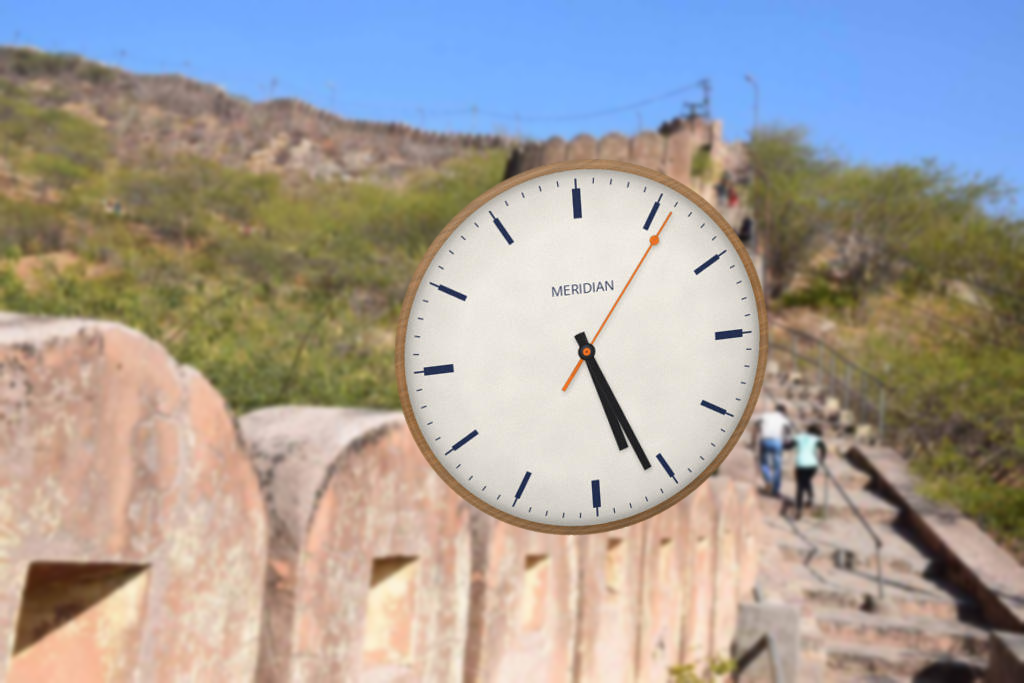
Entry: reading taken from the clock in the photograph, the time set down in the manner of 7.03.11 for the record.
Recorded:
5.26.06
